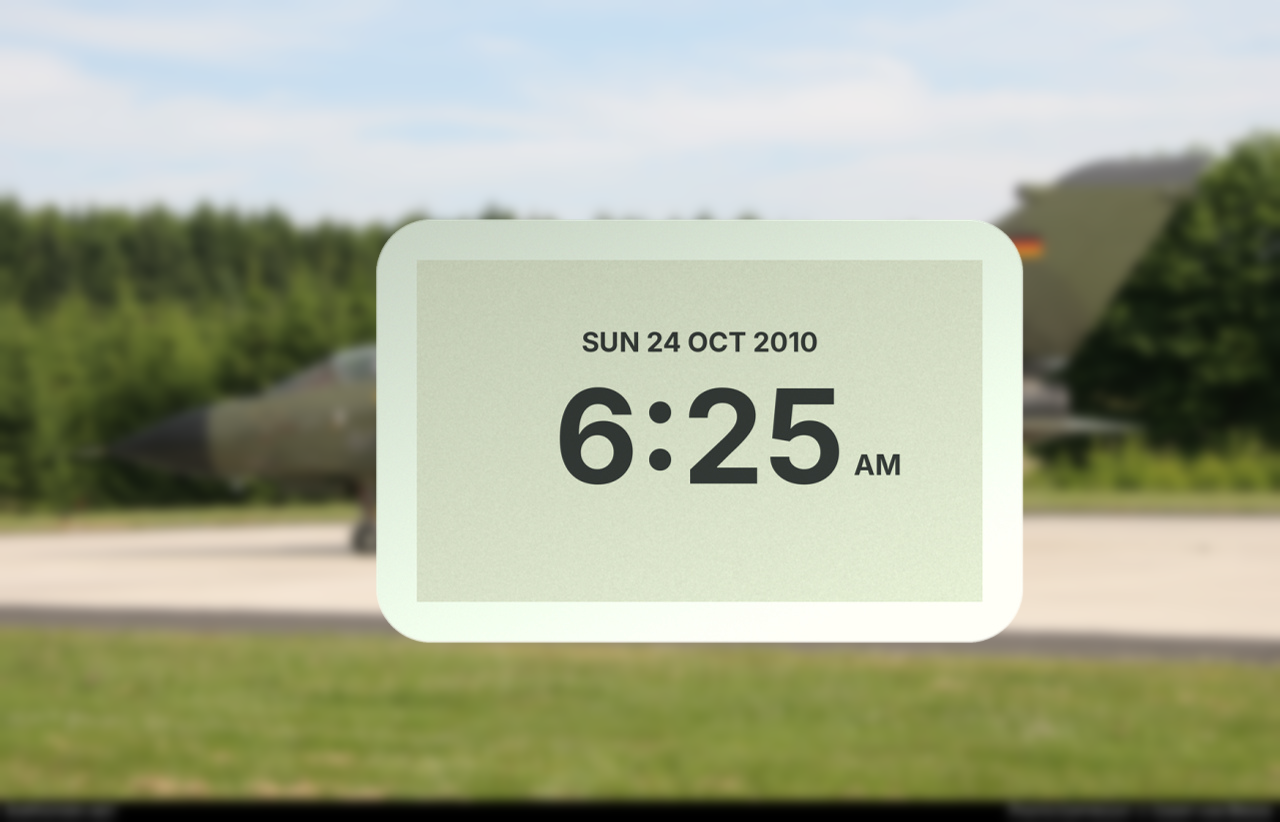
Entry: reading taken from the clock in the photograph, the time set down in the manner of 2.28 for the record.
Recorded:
6.25
